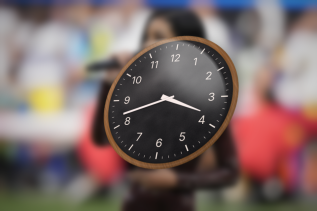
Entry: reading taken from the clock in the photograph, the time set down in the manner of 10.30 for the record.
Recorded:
3.42
